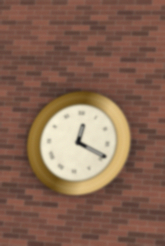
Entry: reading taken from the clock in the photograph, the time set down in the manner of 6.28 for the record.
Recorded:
12.19
